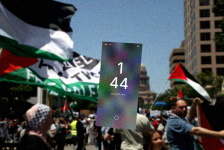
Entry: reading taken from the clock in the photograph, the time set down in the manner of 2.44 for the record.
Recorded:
1.44
